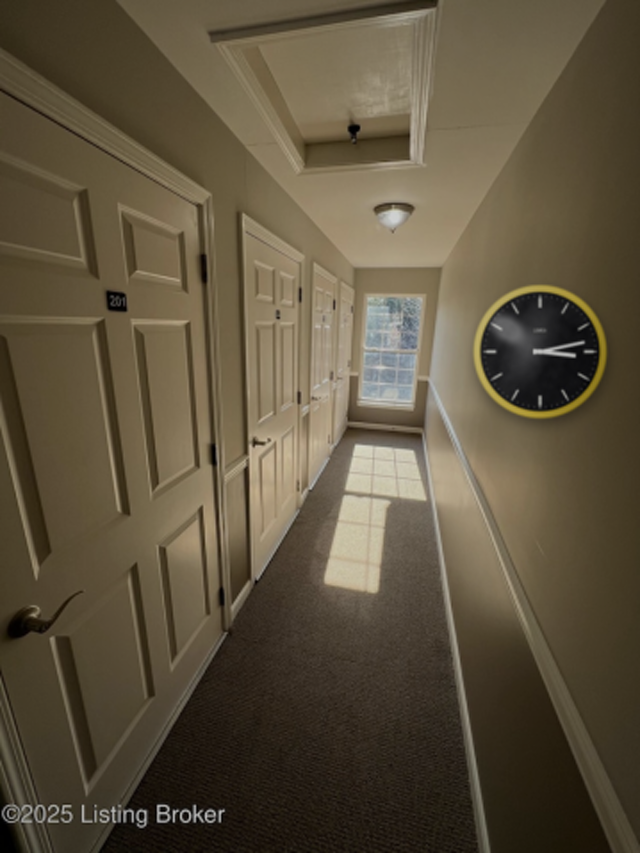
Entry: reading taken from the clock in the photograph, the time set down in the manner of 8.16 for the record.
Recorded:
3.13
